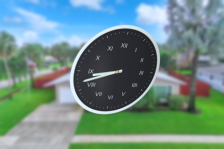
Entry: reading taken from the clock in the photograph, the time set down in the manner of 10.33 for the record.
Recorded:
8.42
